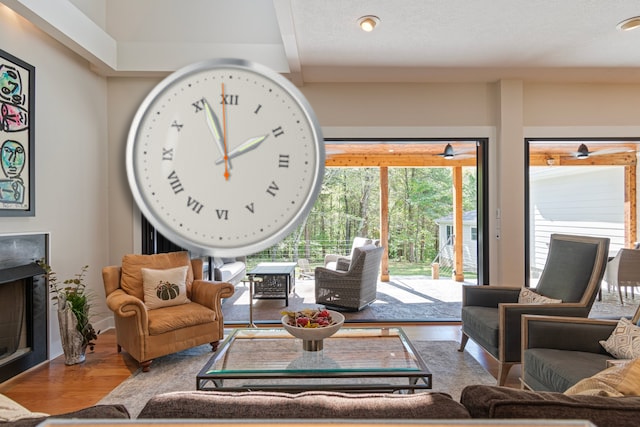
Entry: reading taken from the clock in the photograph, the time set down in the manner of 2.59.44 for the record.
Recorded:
1.55.59
